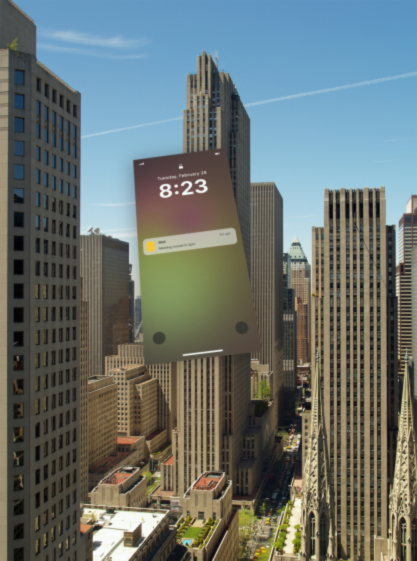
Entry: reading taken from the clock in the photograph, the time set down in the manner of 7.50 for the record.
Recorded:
8.23
